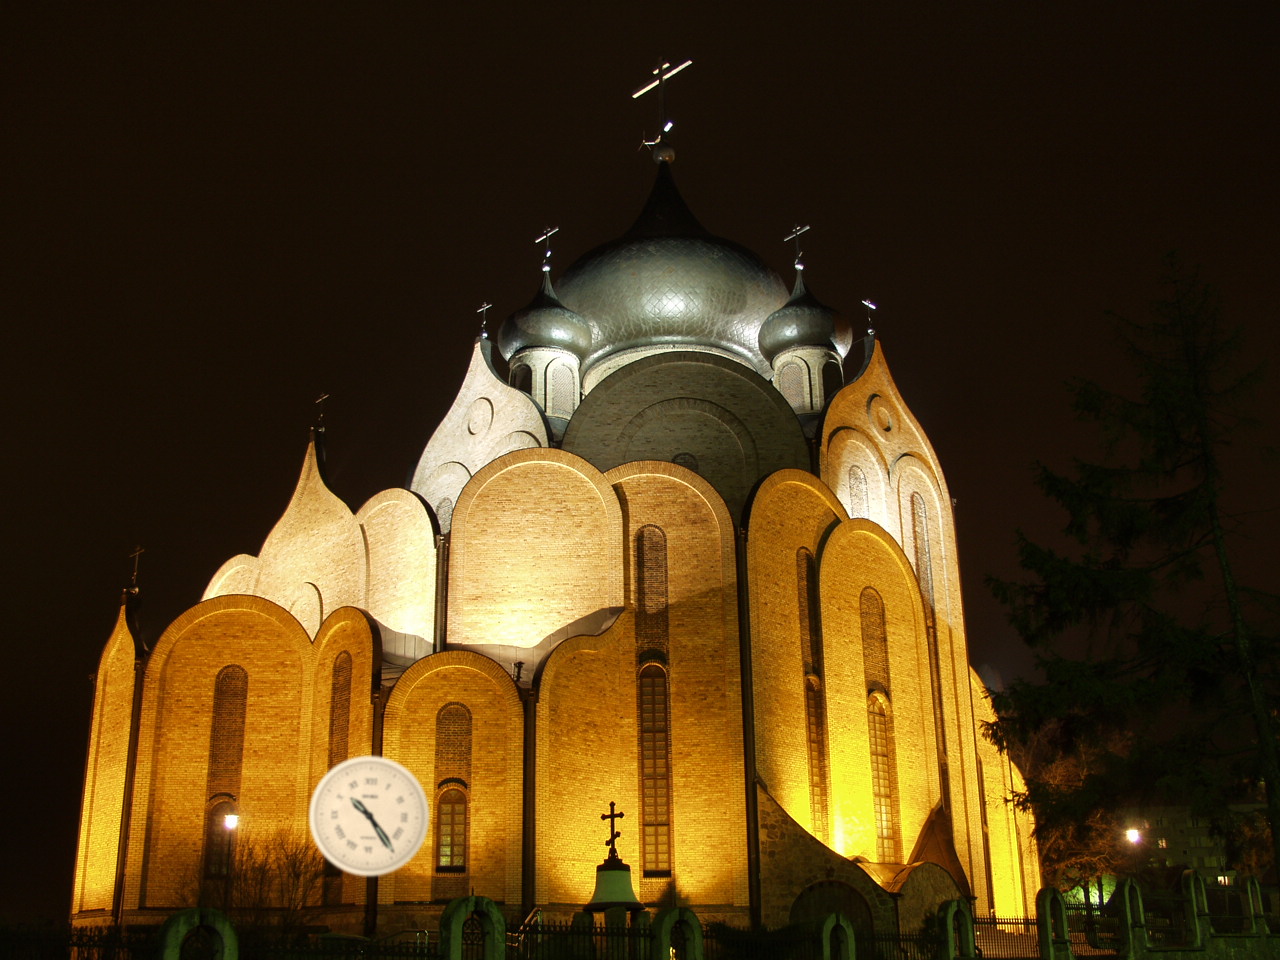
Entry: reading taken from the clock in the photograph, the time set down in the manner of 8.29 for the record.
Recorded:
10.24
